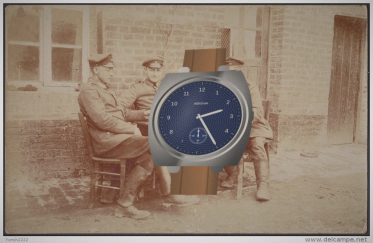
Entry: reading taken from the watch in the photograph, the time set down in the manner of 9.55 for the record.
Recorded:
2.25
